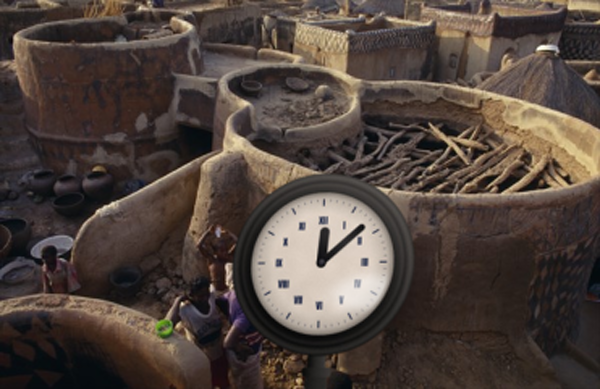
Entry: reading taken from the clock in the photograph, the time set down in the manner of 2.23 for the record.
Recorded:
12.08
